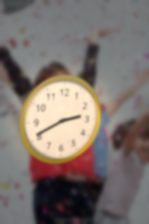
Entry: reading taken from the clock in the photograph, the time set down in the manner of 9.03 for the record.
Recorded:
2.41
